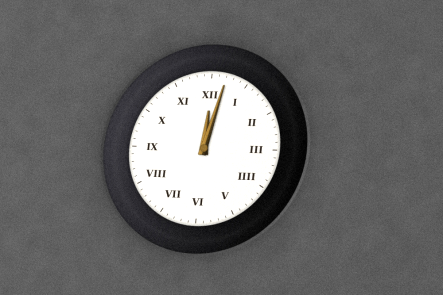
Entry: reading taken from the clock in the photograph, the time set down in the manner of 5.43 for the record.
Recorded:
12.02
